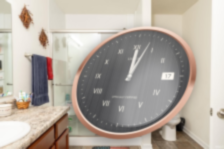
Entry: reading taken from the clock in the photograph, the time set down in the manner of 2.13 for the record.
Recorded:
12.03
